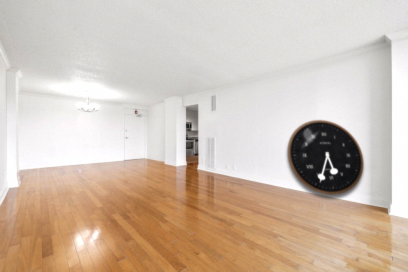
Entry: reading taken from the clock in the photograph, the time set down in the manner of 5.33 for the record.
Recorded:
5.34
